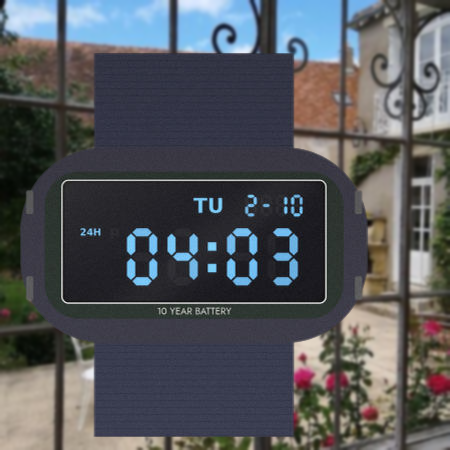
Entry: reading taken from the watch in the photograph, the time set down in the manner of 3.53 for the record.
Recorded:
4.03
